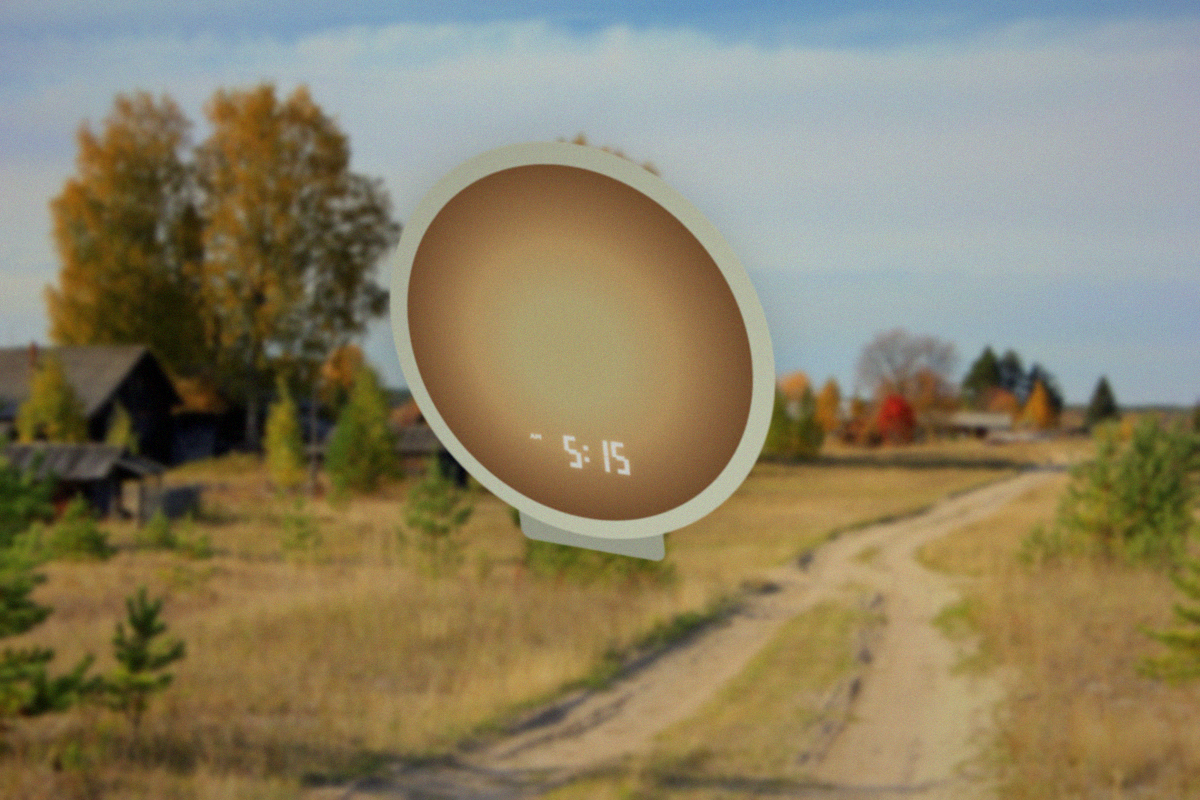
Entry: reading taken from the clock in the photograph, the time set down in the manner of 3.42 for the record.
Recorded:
5.15
